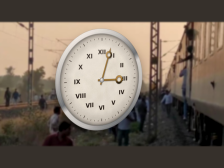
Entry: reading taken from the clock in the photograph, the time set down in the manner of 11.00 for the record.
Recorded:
3.03
